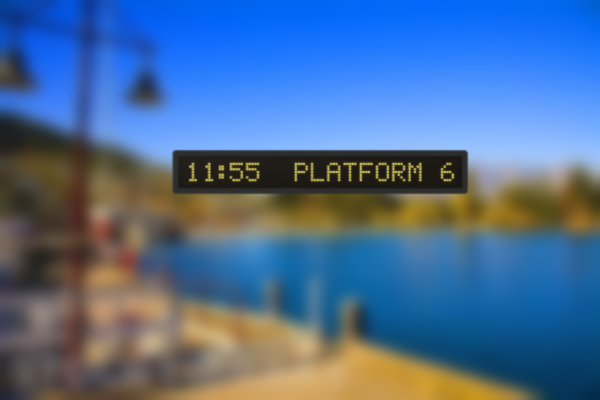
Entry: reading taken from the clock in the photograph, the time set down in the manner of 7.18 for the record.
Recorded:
11.55
